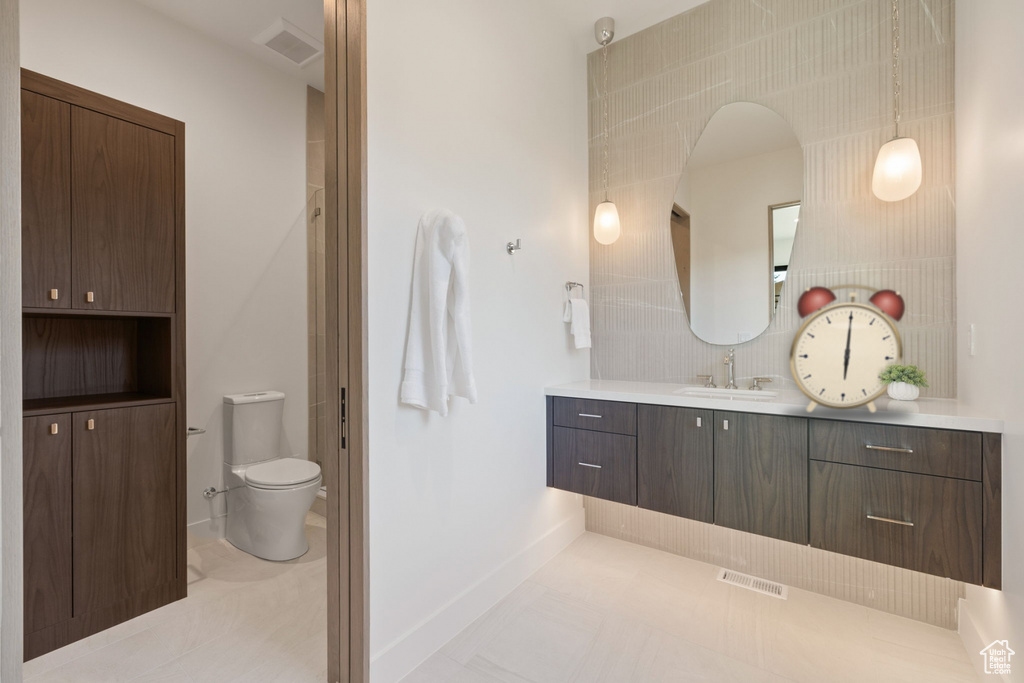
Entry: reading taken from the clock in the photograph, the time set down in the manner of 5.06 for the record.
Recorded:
6.00
